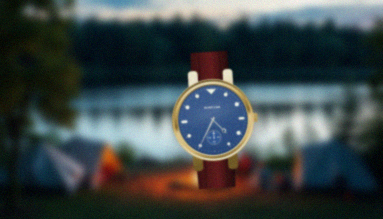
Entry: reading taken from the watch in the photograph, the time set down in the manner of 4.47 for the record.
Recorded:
4.35
